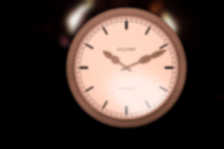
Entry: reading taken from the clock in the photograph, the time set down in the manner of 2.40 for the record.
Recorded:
10.11
